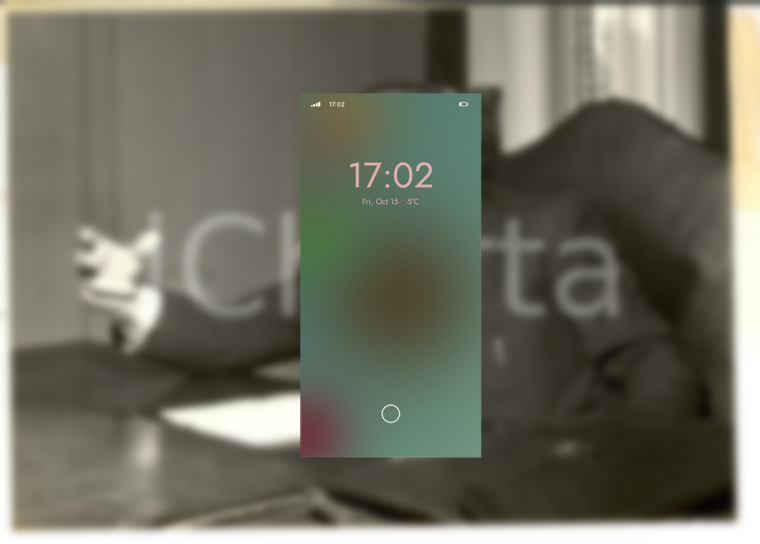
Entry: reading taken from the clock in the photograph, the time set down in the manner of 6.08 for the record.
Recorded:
17.02
